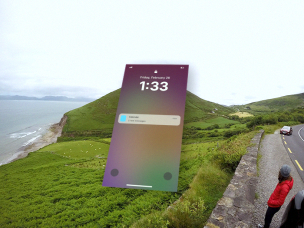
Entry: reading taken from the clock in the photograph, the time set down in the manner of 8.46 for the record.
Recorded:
1.33
